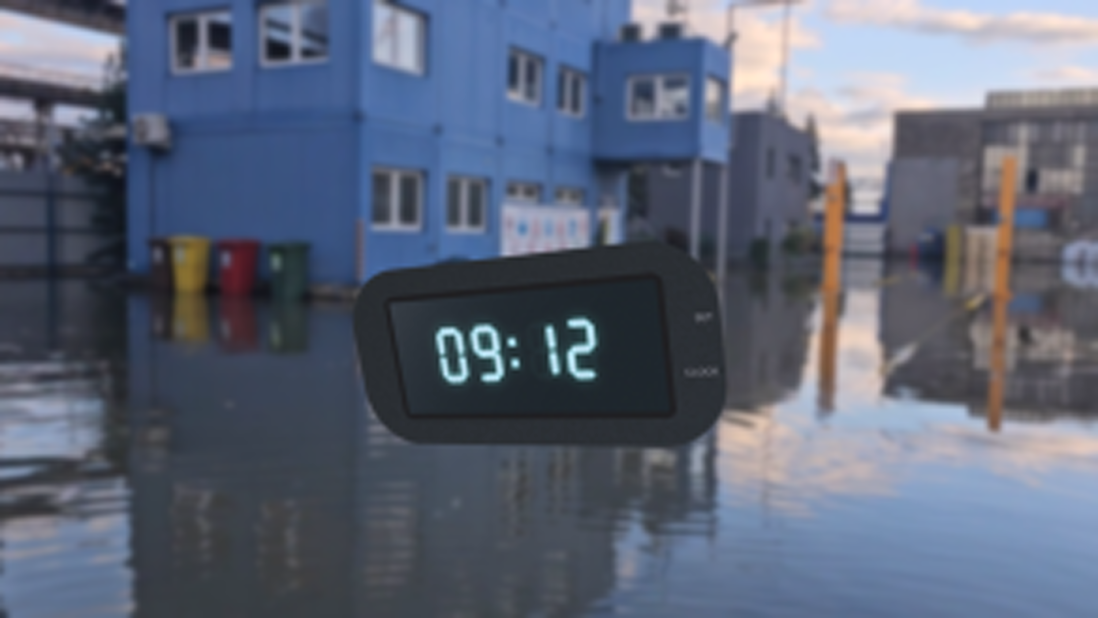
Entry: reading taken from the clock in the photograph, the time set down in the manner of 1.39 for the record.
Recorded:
9.12
